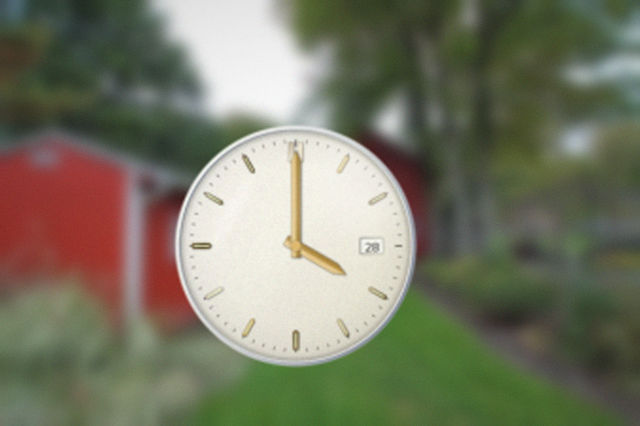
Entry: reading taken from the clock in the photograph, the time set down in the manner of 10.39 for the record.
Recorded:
4.00
